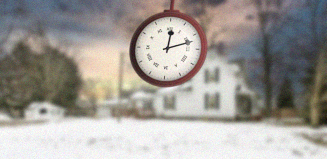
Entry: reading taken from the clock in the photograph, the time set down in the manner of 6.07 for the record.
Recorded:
12.12
